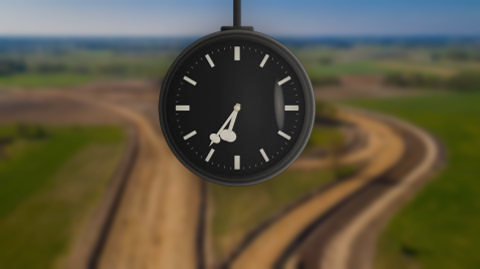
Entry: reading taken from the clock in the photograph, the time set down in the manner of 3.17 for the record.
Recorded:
6.36
